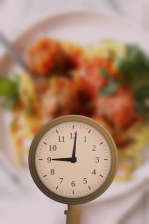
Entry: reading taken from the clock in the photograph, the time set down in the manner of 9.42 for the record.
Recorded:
9.01
